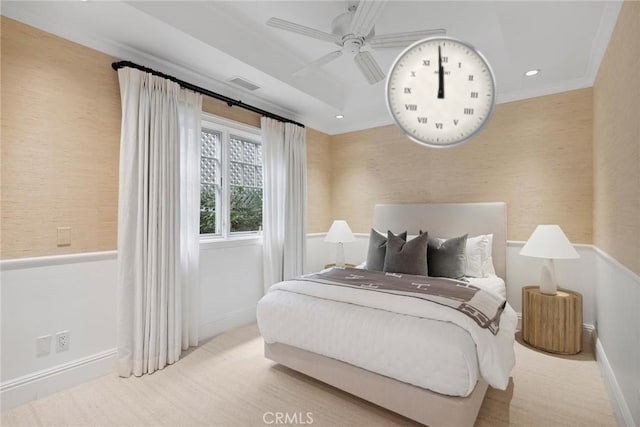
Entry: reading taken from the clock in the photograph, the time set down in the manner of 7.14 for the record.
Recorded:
11.59
